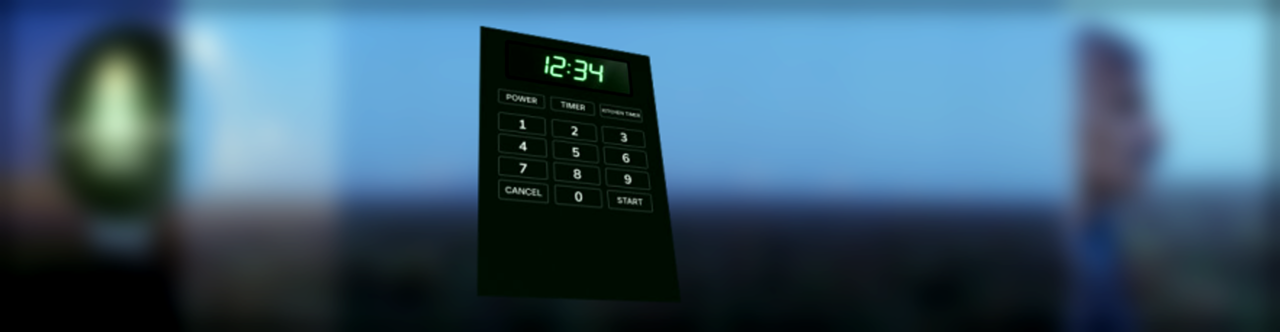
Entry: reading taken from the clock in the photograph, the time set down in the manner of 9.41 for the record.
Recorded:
12.34
